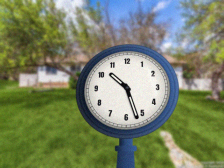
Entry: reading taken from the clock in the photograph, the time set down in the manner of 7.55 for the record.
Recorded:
10.27
